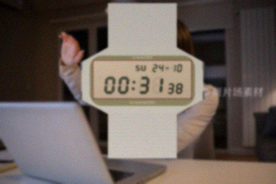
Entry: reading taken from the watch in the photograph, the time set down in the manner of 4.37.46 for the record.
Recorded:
0.31.38
